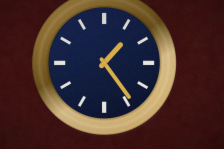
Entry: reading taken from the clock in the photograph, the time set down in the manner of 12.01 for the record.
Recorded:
1.24
